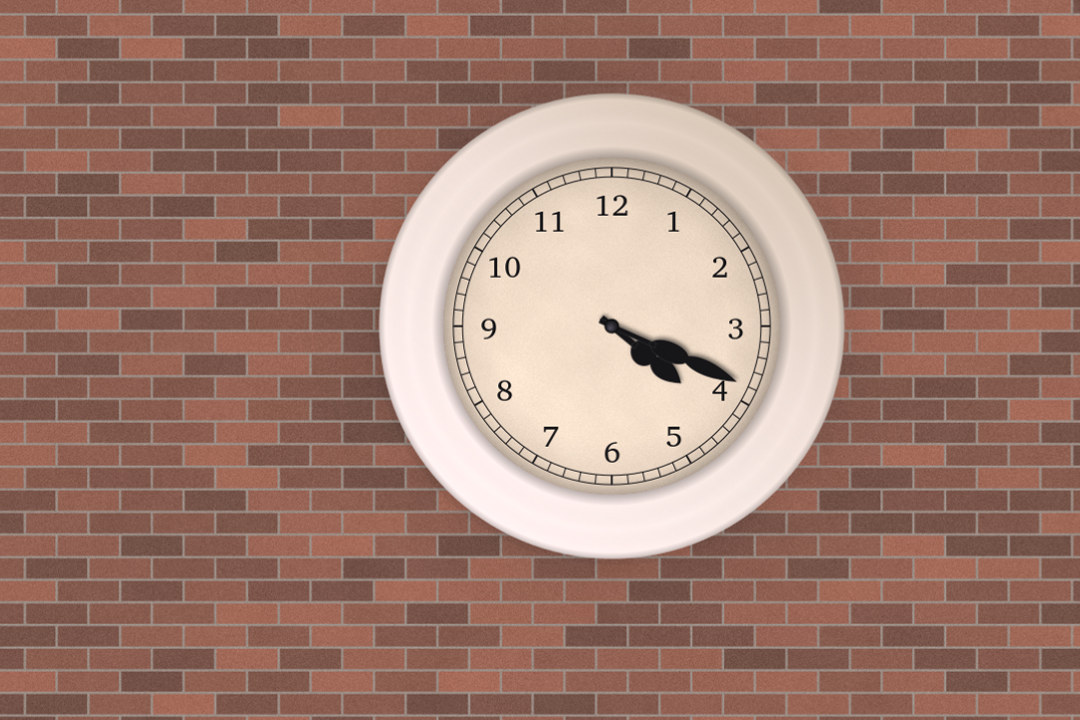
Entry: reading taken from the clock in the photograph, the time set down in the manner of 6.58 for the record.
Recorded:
4.19
